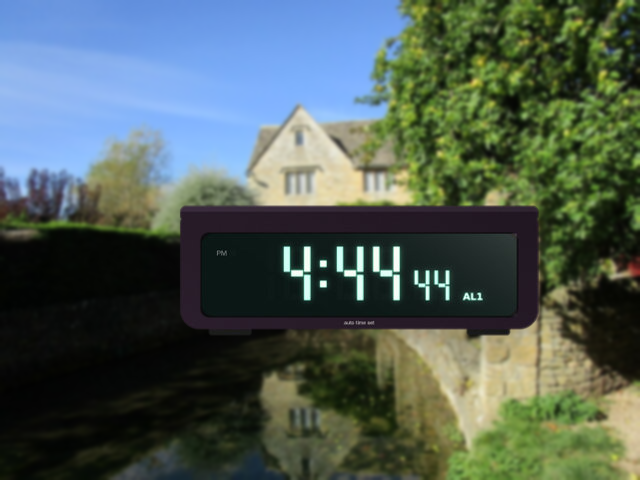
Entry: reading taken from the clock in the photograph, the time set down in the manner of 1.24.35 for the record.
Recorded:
4.44.44
